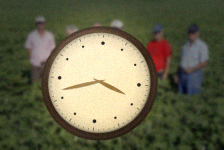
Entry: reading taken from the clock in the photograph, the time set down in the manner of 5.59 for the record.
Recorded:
3.42
